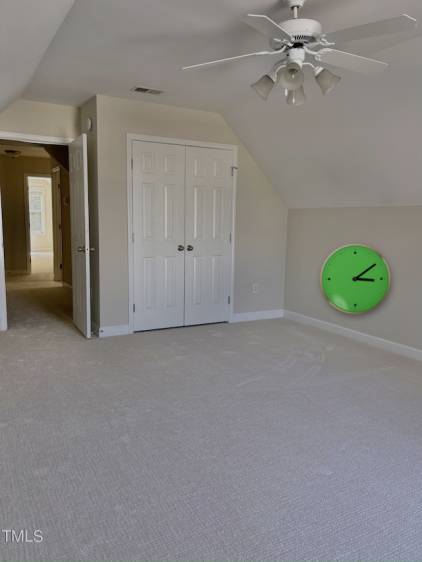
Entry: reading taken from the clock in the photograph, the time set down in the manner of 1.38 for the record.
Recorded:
3.09
